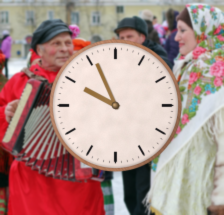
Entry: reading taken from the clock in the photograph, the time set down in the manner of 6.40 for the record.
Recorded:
9.56
